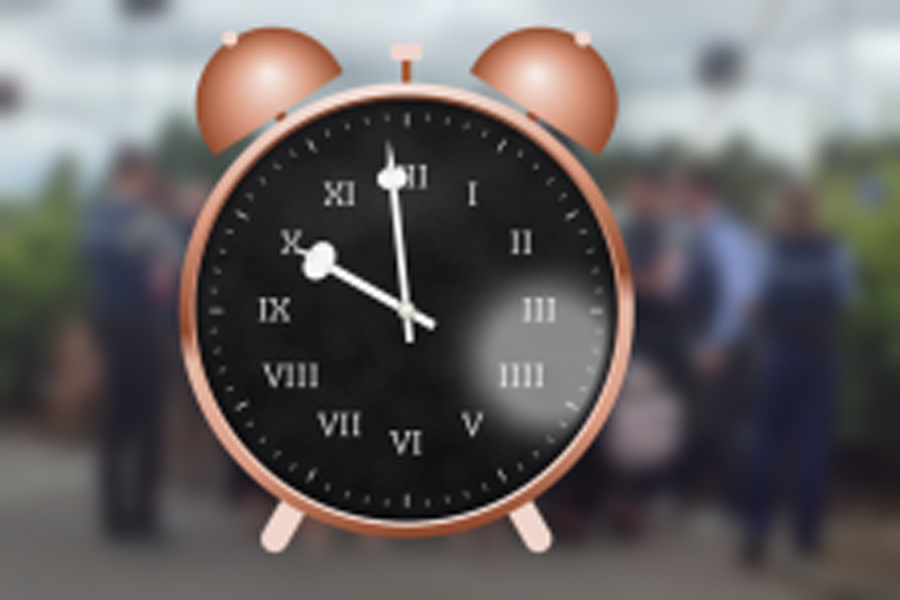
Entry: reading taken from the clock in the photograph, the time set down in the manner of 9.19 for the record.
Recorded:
9.59
